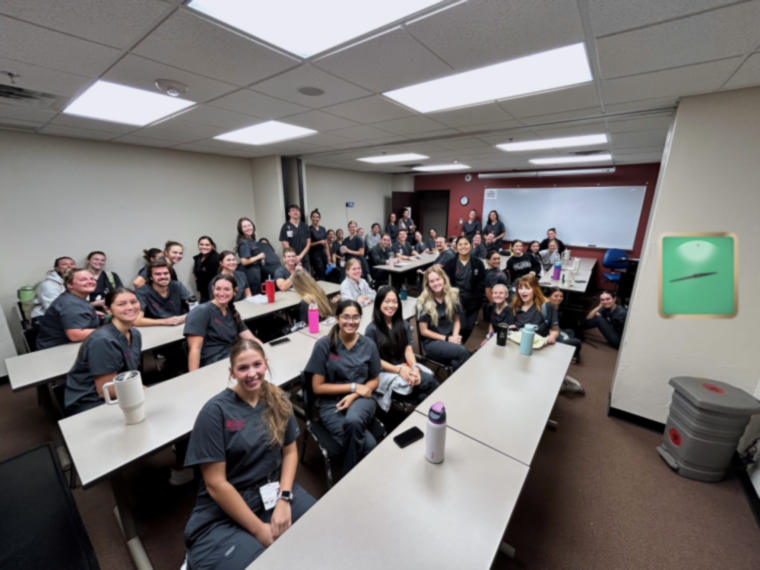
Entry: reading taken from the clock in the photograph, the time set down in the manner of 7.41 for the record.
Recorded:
2.43
